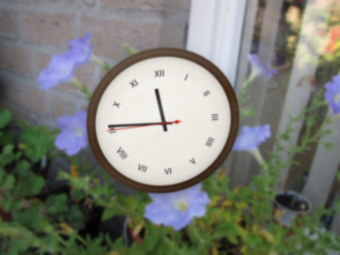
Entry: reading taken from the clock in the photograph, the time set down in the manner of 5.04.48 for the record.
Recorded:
11.45.45
